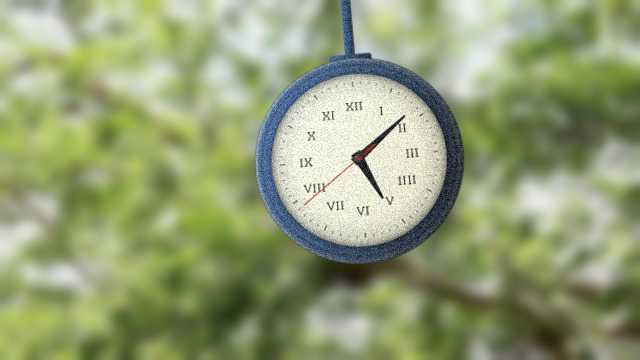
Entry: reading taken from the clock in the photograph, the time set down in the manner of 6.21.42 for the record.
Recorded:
5.08.39
